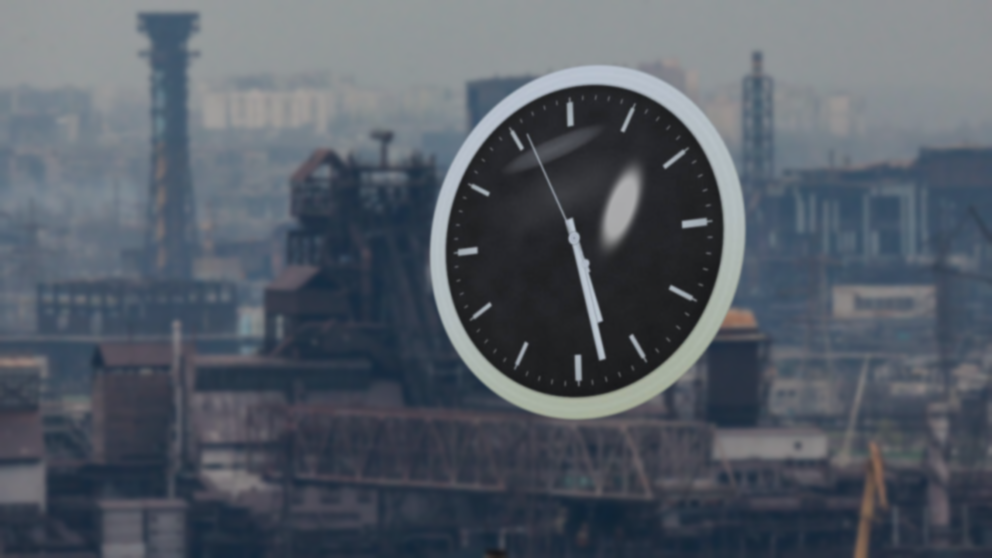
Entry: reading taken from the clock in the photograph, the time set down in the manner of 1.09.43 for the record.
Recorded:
5.27.56
